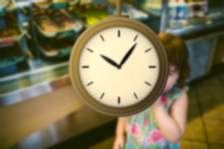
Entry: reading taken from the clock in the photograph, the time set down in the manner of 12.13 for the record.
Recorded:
10.06
